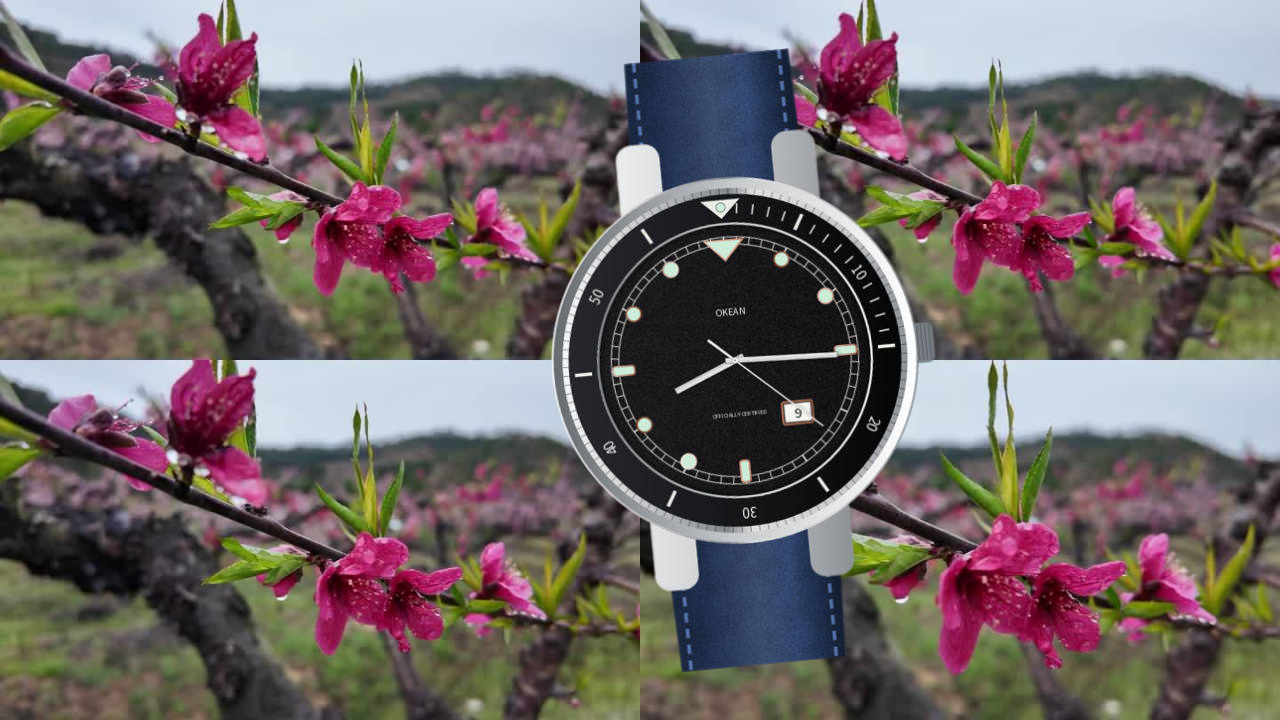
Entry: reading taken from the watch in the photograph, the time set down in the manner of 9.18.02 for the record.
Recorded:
8.15.22
